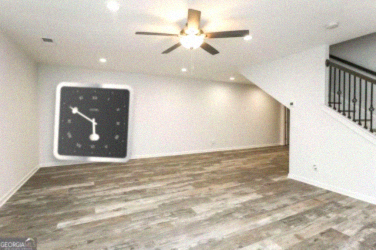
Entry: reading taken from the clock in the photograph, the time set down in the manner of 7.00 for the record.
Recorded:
5.50
